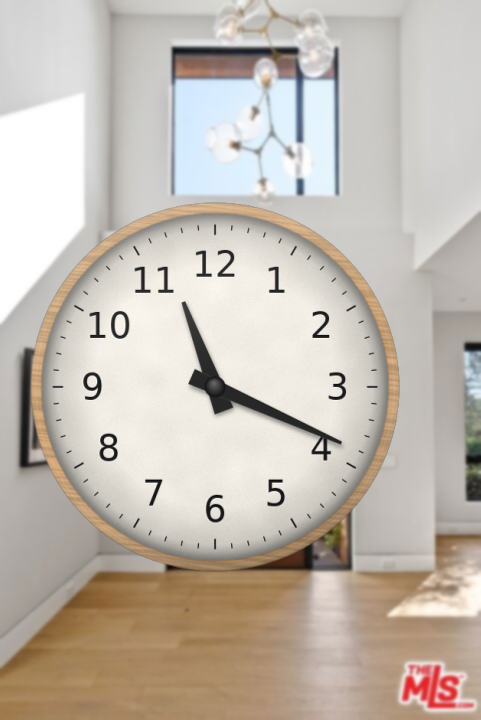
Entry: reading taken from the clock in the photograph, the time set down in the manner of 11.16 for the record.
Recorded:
11.19
